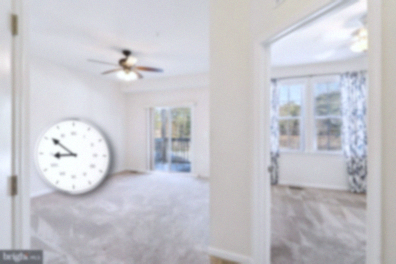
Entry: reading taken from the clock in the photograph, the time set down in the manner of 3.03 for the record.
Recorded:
8.51
